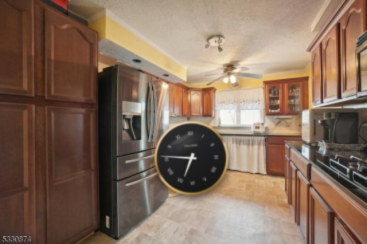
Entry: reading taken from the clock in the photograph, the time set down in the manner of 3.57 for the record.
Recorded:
6.46
